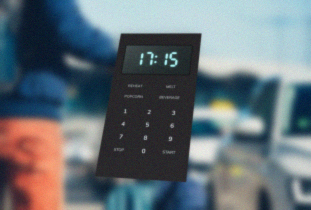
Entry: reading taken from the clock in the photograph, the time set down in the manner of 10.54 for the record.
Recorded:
17.15
